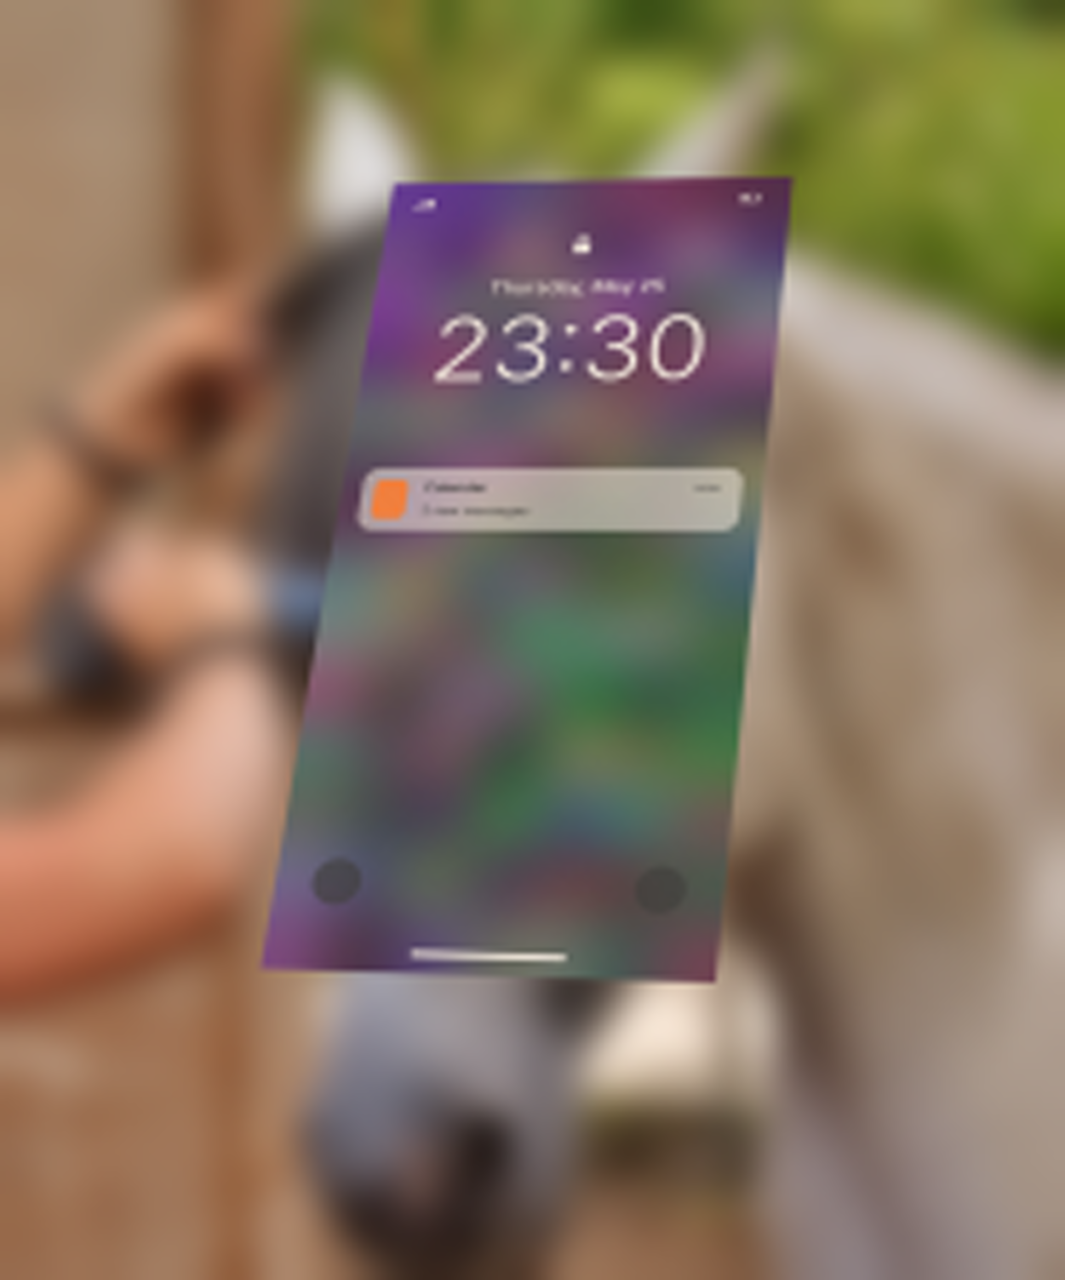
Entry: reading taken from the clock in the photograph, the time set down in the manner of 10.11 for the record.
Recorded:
23.30
